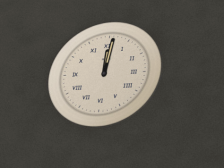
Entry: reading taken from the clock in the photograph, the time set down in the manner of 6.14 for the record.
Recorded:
12.01
